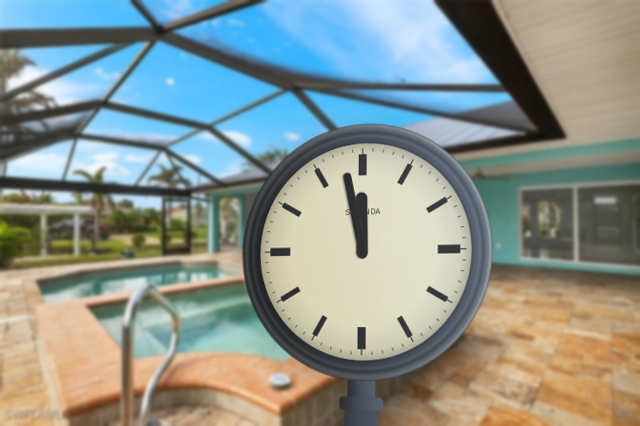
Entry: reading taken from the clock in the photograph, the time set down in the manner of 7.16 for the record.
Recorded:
11.58
